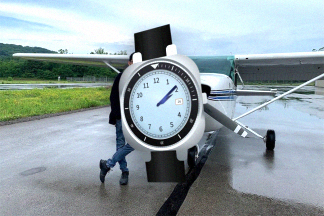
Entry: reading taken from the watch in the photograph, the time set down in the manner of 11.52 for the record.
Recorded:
2.09
